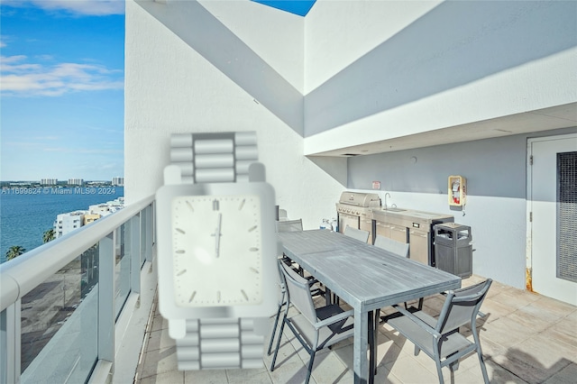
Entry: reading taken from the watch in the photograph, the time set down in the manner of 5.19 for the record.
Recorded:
12.01
